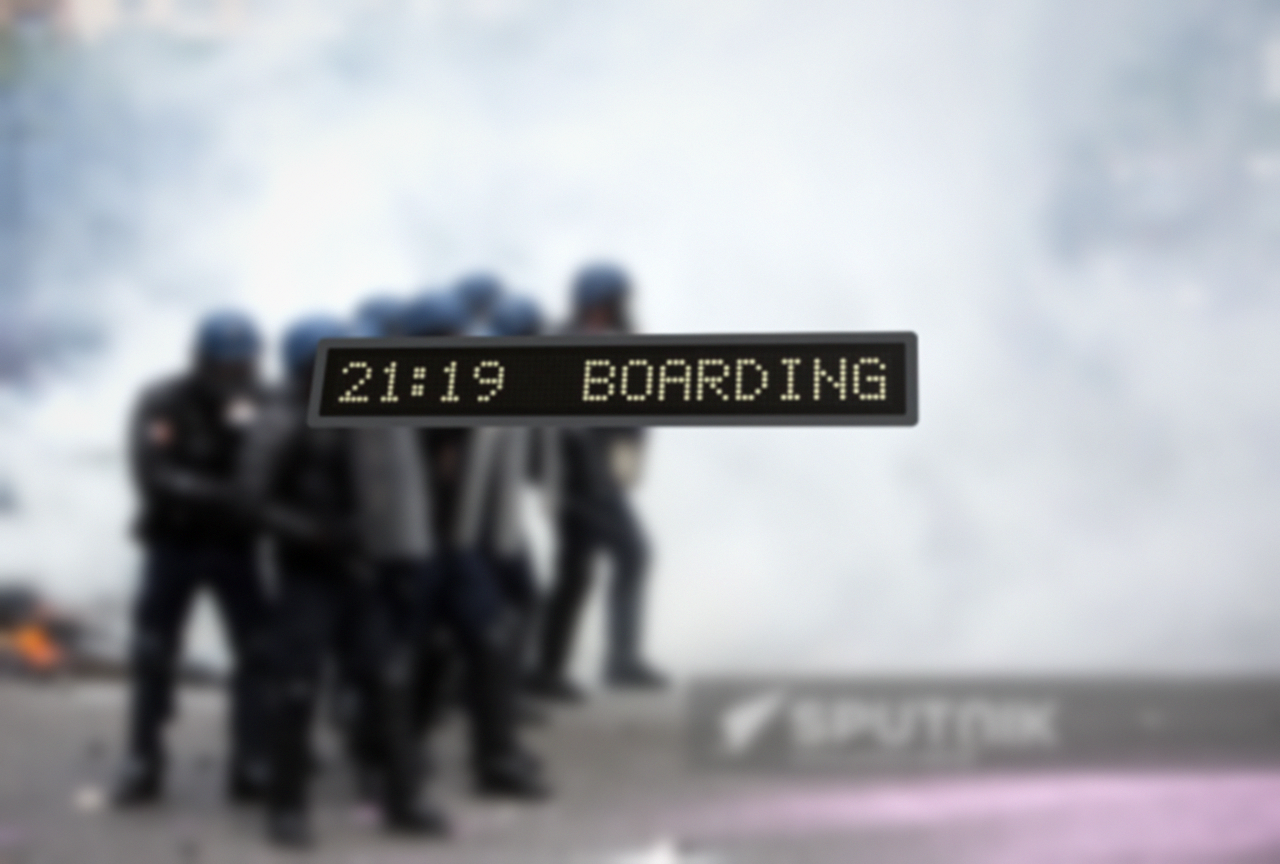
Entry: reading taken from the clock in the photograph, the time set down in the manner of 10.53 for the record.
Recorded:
21.19
